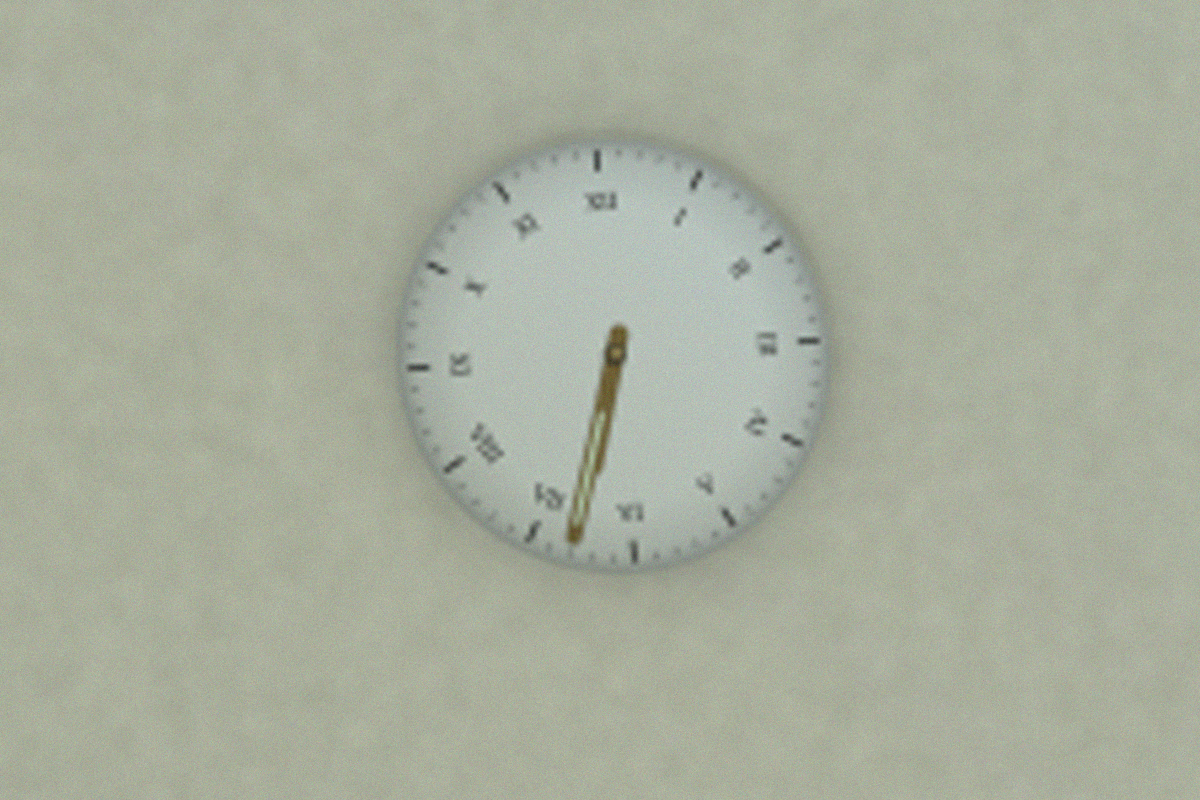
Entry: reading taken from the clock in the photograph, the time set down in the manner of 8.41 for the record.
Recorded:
6.33
